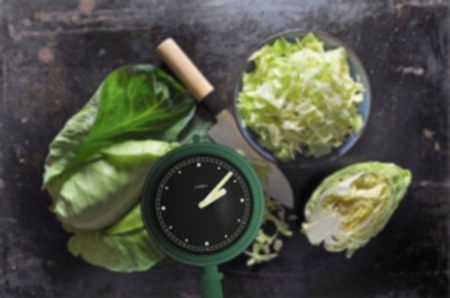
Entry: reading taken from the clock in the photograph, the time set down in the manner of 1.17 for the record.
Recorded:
2.08
